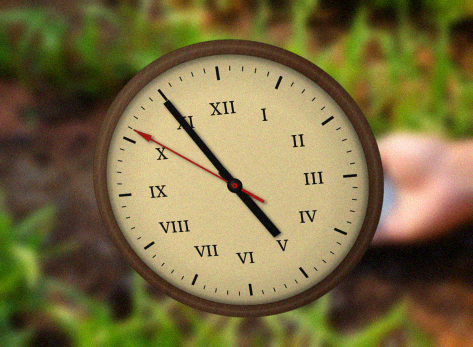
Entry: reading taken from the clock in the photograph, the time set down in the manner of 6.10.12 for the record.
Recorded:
4.54.51
